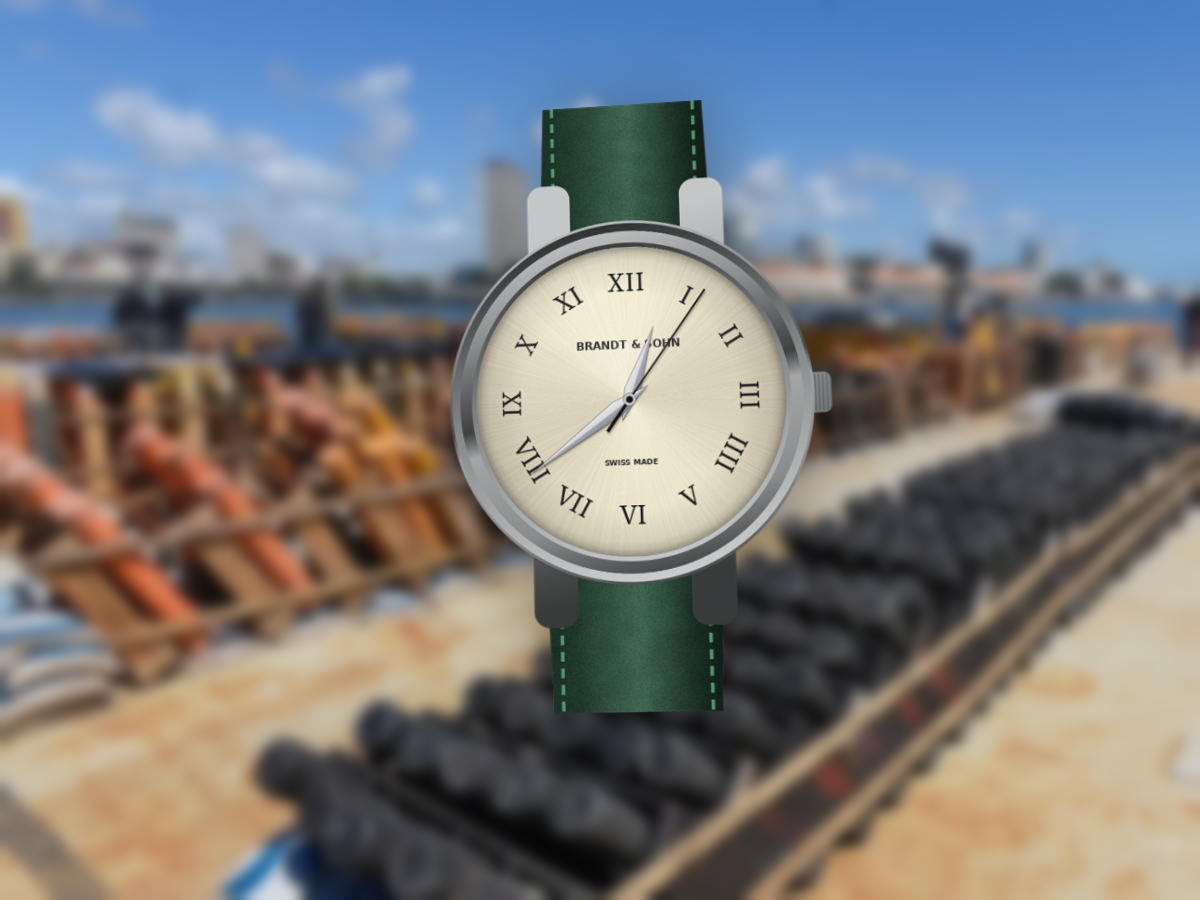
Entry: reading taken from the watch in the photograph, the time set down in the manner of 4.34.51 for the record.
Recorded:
12.39.06
